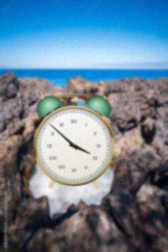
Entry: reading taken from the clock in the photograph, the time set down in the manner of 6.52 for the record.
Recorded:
3.52
